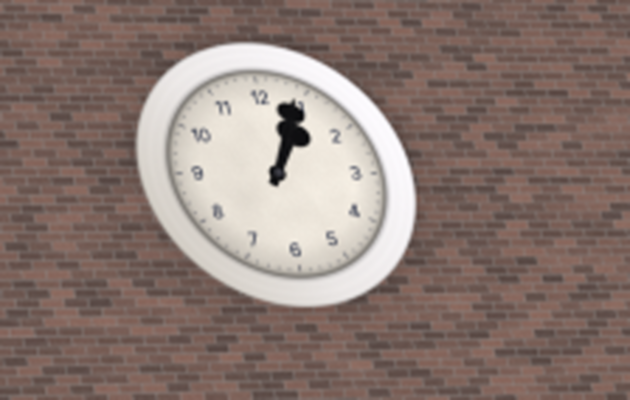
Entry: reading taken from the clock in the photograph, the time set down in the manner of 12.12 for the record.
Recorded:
1.04
